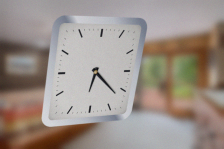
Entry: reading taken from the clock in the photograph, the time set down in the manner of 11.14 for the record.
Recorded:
6.22
